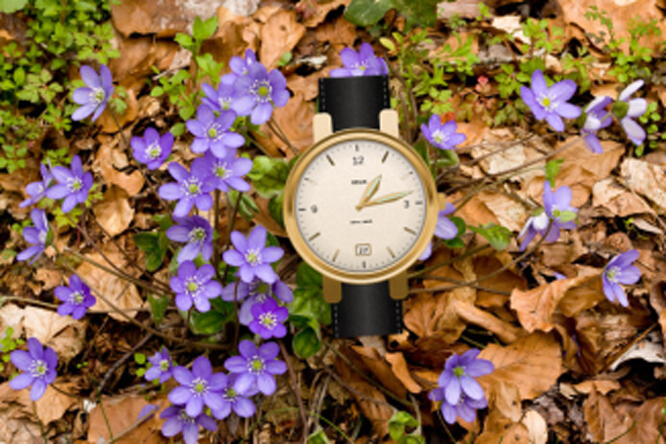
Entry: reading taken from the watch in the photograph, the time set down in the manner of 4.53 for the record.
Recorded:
1.13
